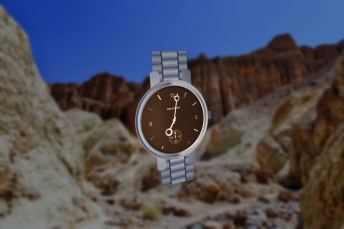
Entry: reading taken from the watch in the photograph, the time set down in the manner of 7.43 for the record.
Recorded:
7.02
